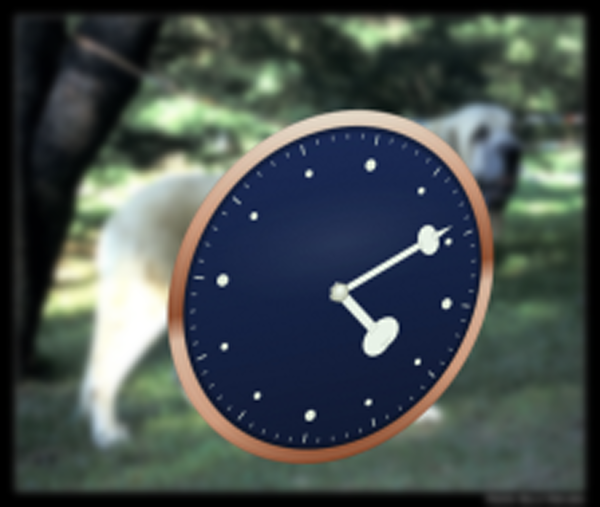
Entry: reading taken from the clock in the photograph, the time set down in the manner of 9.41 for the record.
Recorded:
4.09
